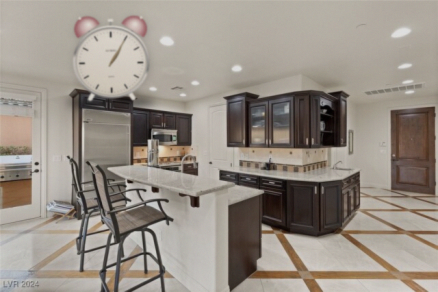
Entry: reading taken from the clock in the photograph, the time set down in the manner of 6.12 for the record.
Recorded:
1.05
